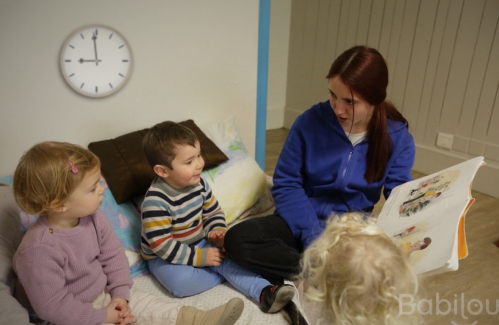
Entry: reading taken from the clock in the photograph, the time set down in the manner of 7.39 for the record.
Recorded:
8.59
